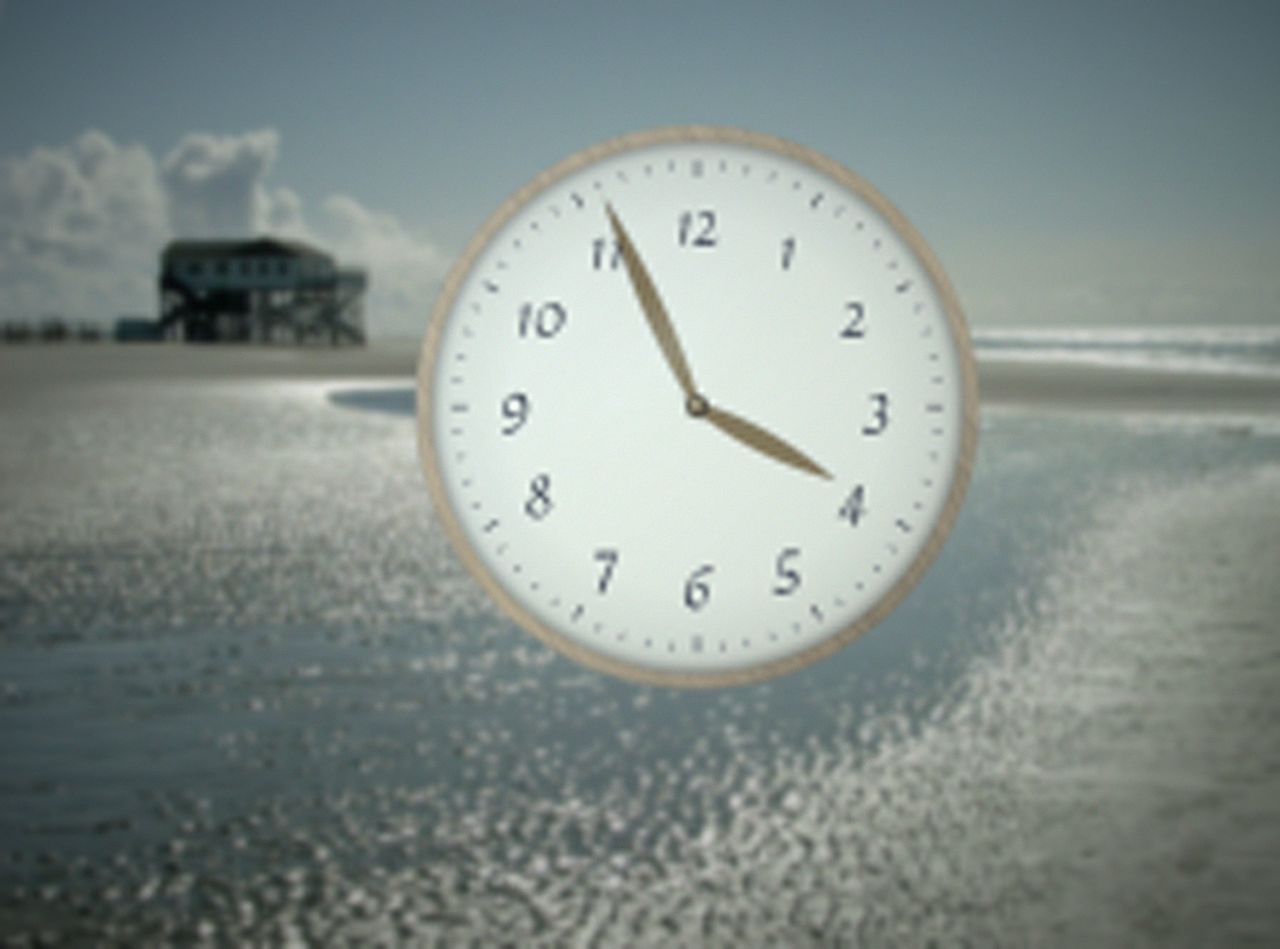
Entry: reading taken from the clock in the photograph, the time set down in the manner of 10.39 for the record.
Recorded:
3.56
